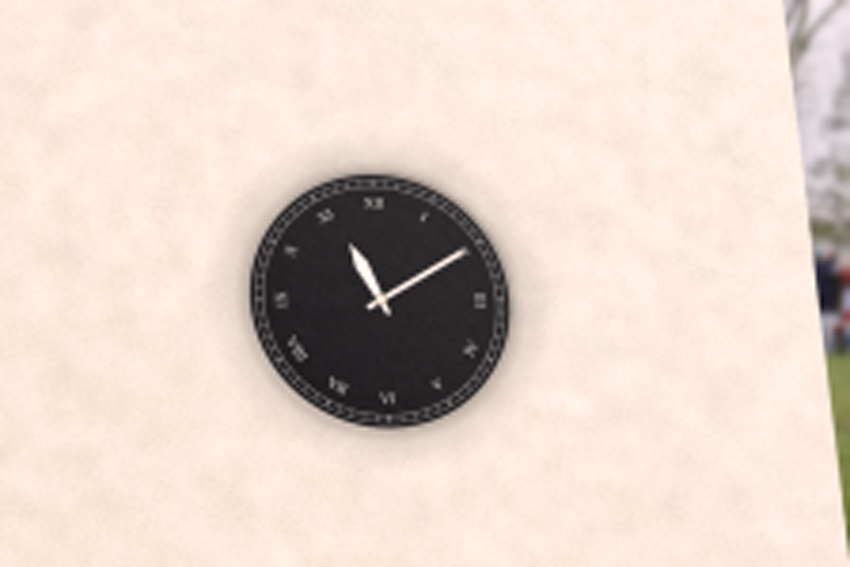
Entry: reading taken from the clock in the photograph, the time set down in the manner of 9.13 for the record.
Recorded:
11.10
